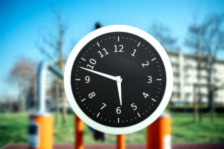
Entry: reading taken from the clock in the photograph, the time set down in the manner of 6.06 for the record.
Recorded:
5.48
